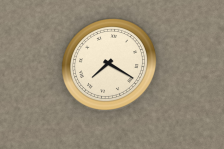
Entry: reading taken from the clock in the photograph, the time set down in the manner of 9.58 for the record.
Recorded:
7.19
